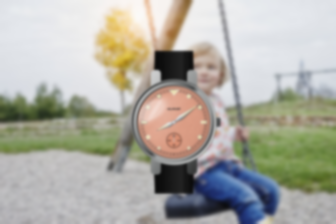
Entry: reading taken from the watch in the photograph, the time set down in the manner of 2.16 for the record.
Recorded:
8.09
